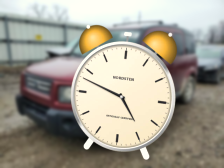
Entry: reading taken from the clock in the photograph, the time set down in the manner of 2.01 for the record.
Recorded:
4.48
